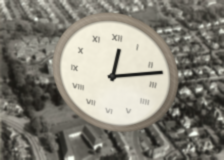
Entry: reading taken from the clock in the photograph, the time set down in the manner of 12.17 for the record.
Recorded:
12.12
